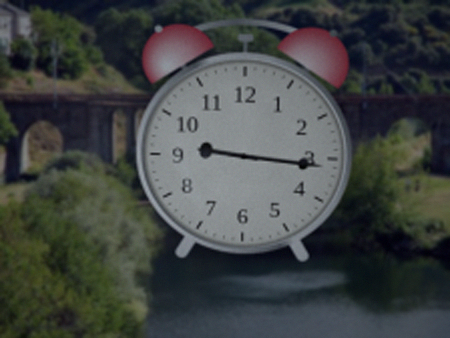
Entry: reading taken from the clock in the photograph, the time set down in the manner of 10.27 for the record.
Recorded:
9.16
